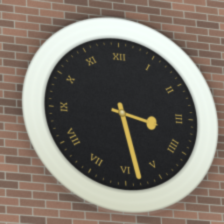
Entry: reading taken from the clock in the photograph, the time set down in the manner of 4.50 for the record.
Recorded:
3.28
